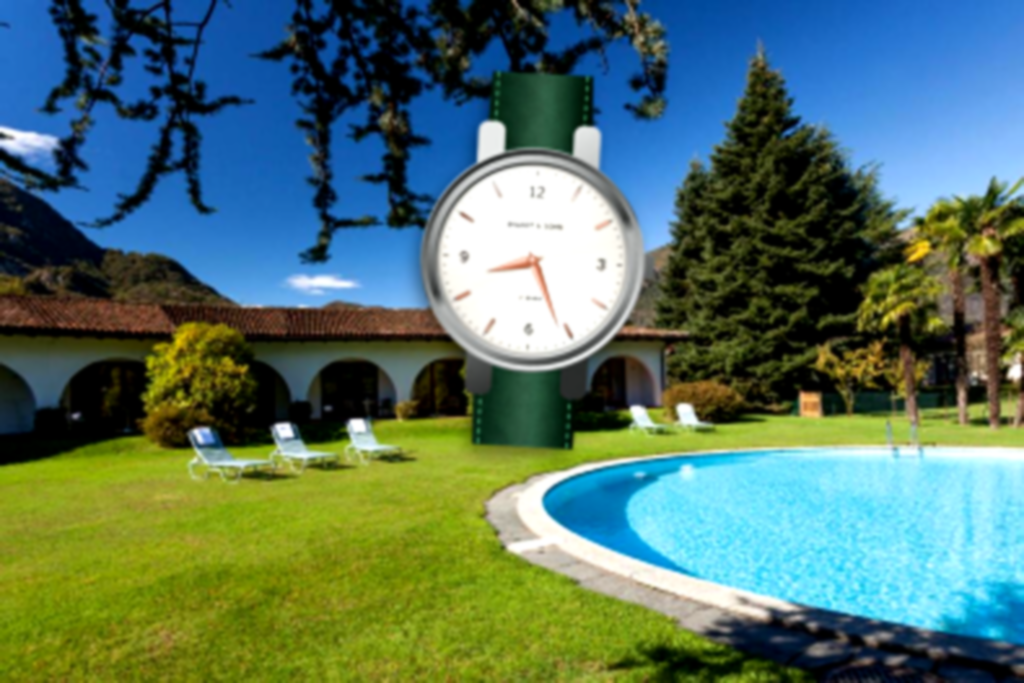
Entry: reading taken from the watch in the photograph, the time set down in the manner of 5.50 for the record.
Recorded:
8.26
